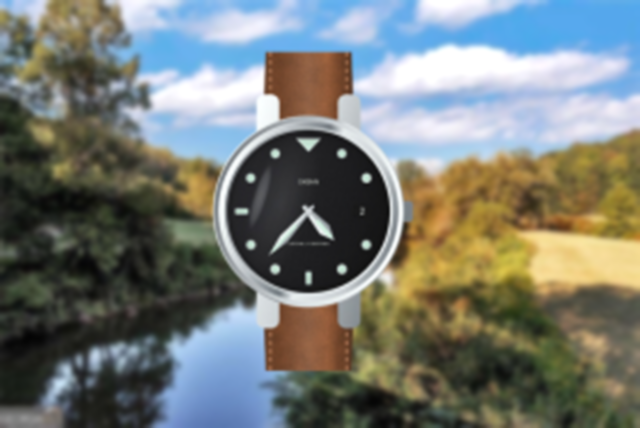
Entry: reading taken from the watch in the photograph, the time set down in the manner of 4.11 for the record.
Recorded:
4.37
